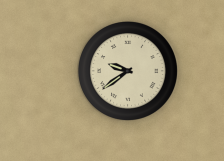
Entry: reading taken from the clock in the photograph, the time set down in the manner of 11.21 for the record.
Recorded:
9.39
